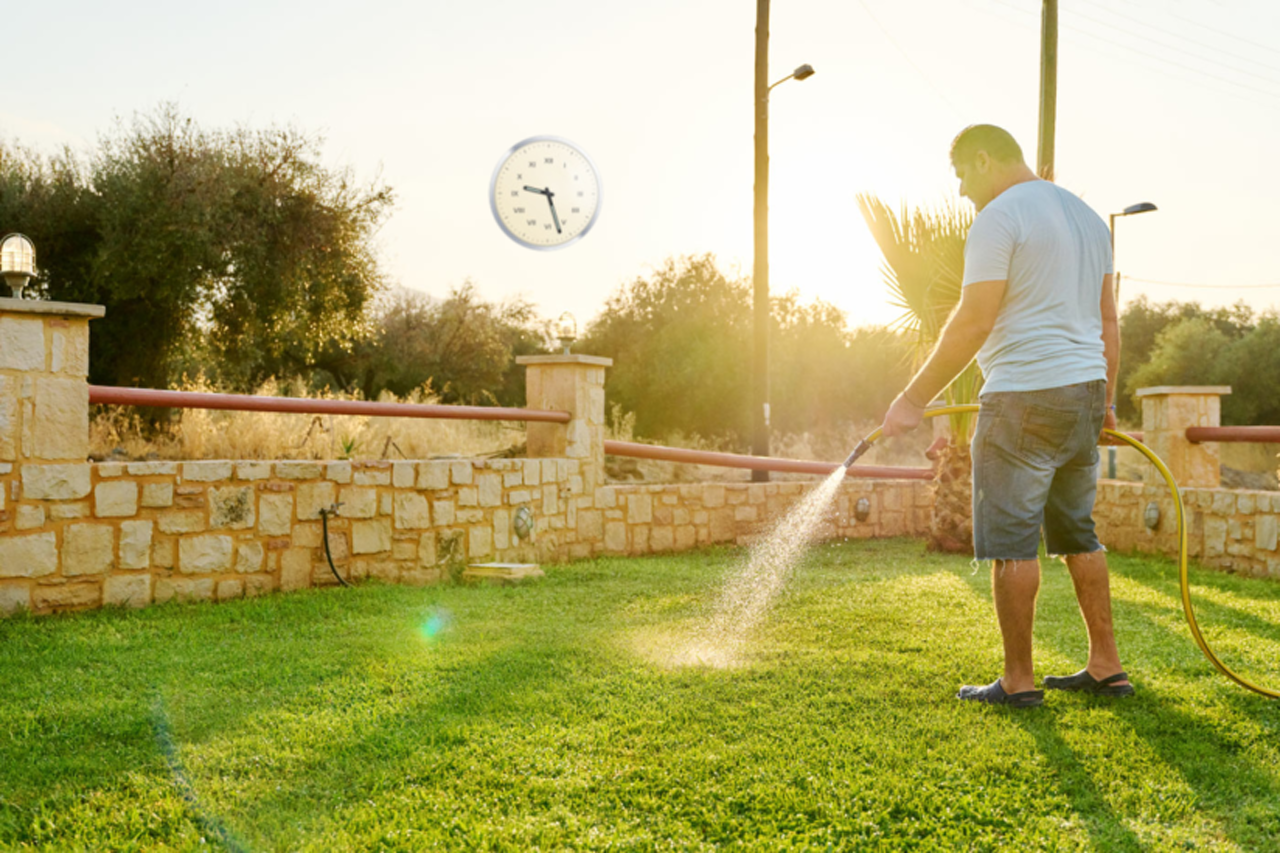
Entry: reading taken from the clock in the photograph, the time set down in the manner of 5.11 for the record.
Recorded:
9.27
